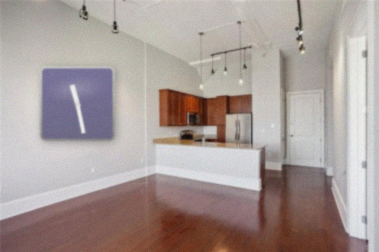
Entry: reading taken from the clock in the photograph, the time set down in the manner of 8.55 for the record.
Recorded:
11.28
